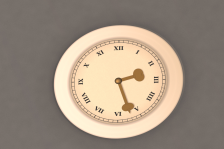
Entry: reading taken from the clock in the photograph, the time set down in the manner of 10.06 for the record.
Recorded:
2.27
